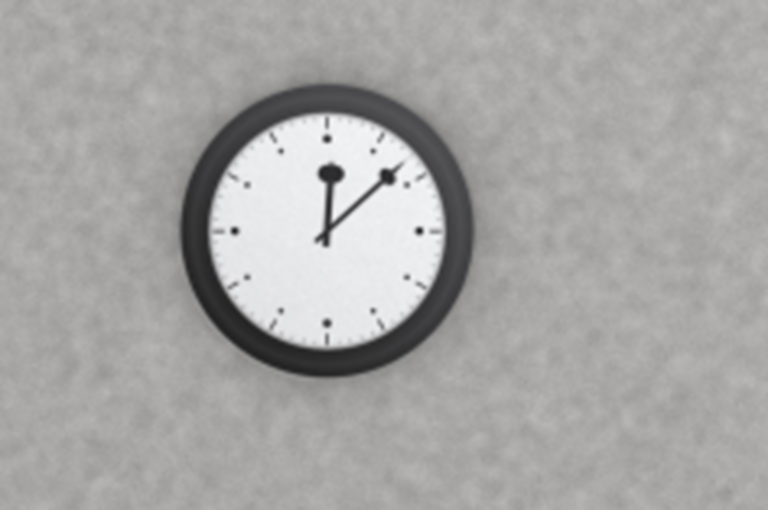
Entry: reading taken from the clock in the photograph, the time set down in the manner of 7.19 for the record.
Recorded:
12.08
